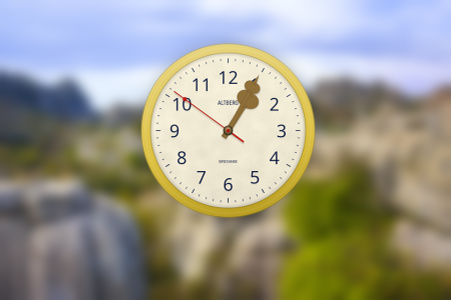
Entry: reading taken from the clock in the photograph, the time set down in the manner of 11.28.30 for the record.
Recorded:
1.04.51
